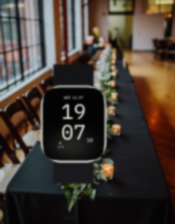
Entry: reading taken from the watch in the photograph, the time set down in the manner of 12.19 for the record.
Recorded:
19.07
